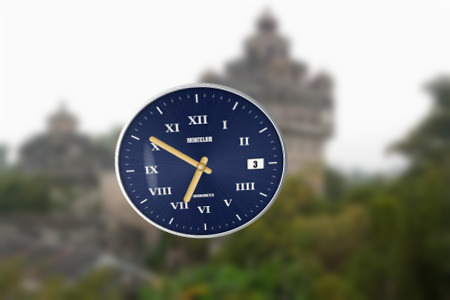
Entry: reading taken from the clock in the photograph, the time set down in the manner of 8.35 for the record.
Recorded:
6.51
